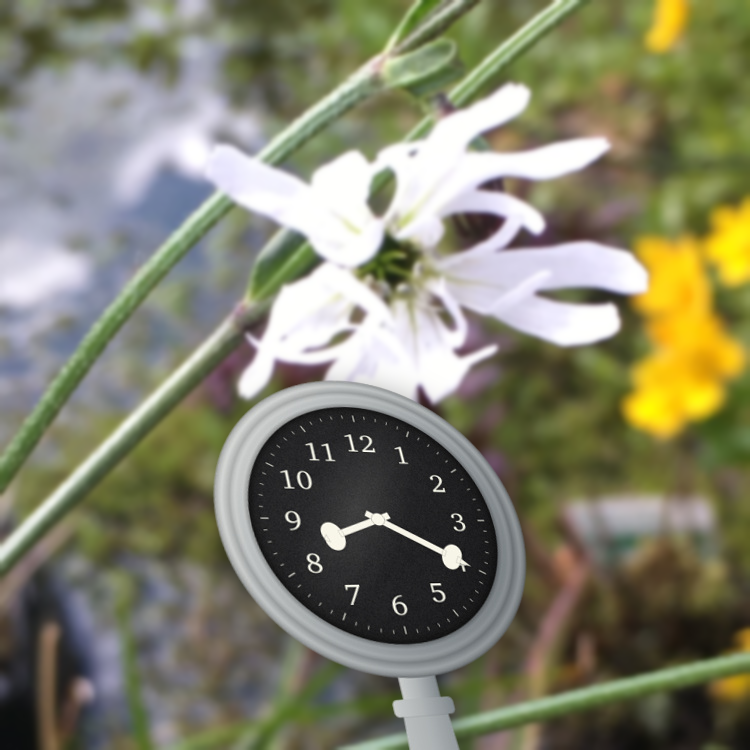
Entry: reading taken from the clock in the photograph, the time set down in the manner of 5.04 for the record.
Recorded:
8.20
